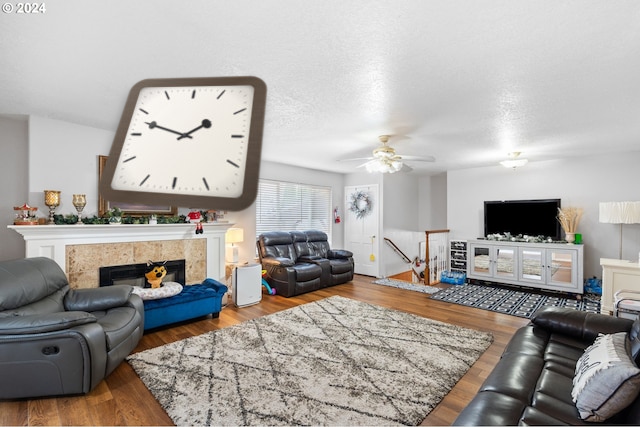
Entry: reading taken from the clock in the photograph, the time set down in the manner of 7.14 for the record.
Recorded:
1.48
